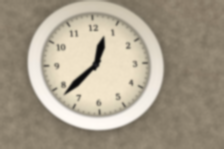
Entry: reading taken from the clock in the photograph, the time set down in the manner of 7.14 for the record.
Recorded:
12.38
